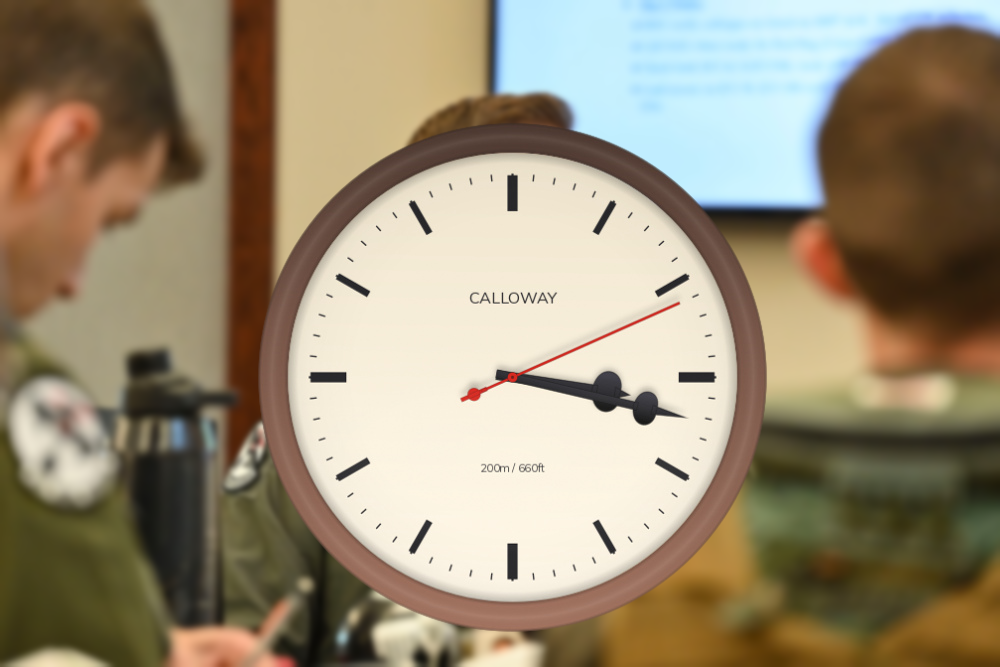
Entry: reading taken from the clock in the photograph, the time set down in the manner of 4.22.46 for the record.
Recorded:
3.17.11
